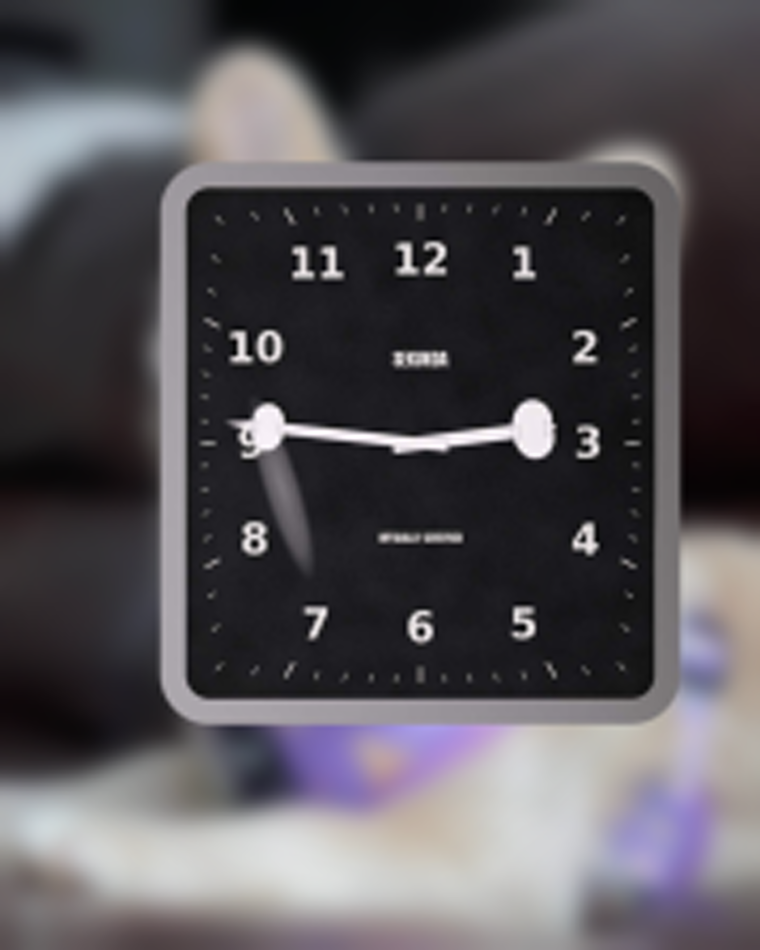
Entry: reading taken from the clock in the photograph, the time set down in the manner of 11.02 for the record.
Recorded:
2.46
